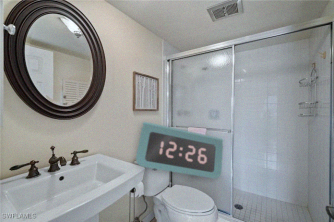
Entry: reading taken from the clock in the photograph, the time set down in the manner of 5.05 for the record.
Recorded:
12.26
